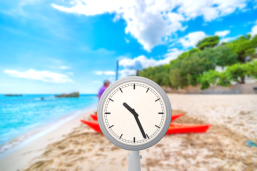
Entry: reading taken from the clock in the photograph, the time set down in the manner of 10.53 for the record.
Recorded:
10.26
